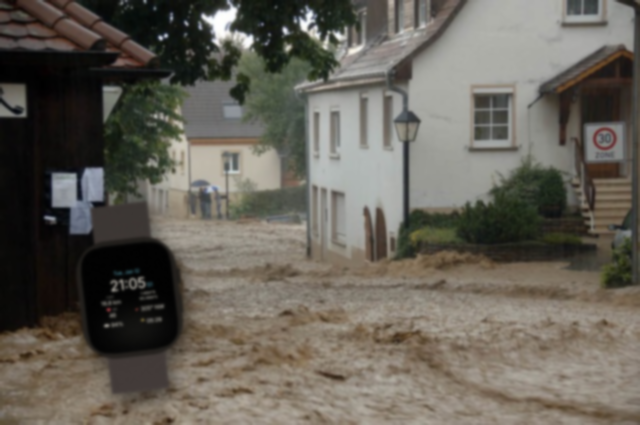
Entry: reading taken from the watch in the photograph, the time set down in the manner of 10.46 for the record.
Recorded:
21.05
